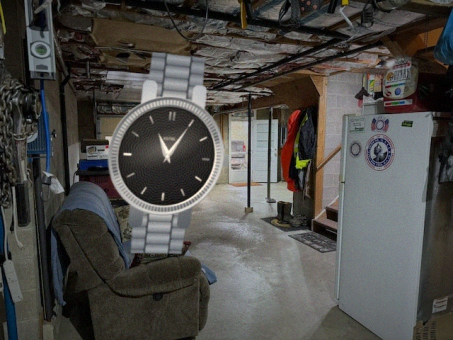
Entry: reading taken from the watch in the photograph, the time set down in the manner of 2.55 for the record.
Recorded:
11.05
